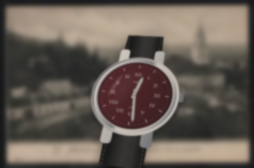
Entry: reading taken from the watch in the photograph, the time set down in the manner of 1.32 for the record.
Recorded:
12.29
